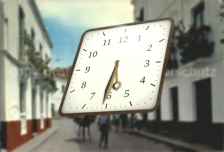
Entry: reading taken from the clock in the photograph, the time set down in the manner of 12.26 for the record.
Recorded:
5.31
